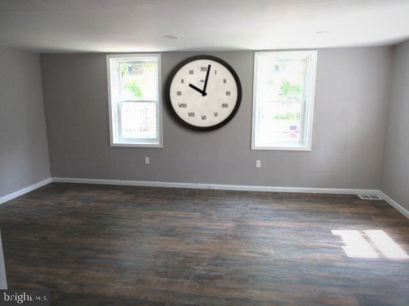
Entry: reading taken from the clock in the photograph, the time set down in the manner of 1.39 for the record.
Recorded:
10.02
